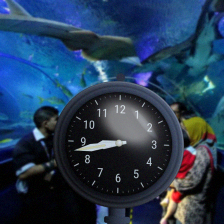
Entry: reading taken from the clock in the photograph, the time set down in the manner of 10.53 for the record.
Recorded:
8.43
